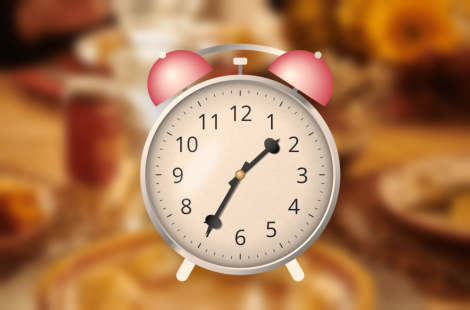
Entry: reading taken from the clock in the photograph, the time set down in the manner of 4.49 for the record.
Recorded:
1.35
